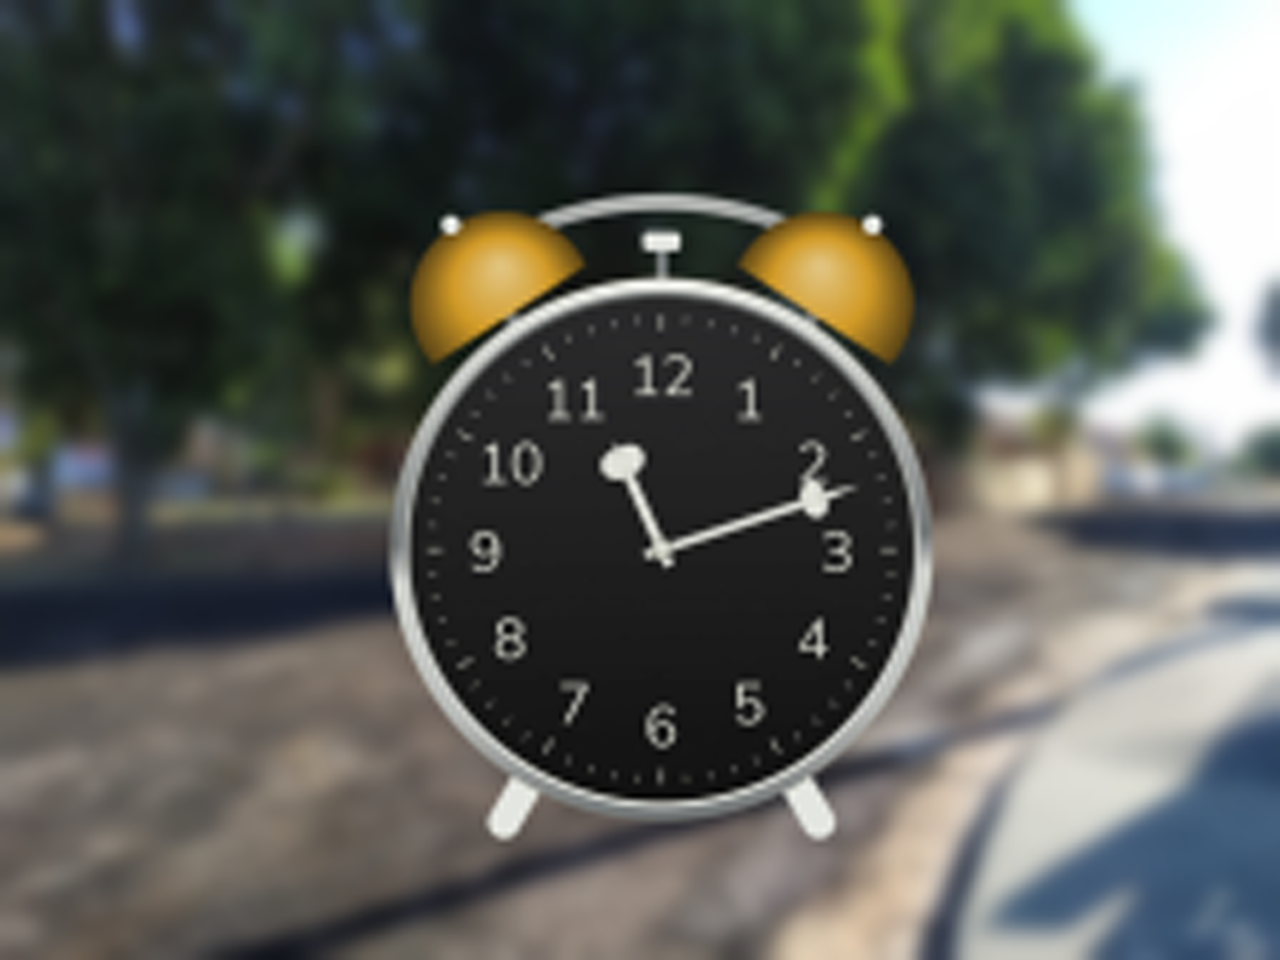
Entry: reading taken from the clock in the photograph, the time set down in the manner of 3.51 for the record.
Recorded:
11.12
